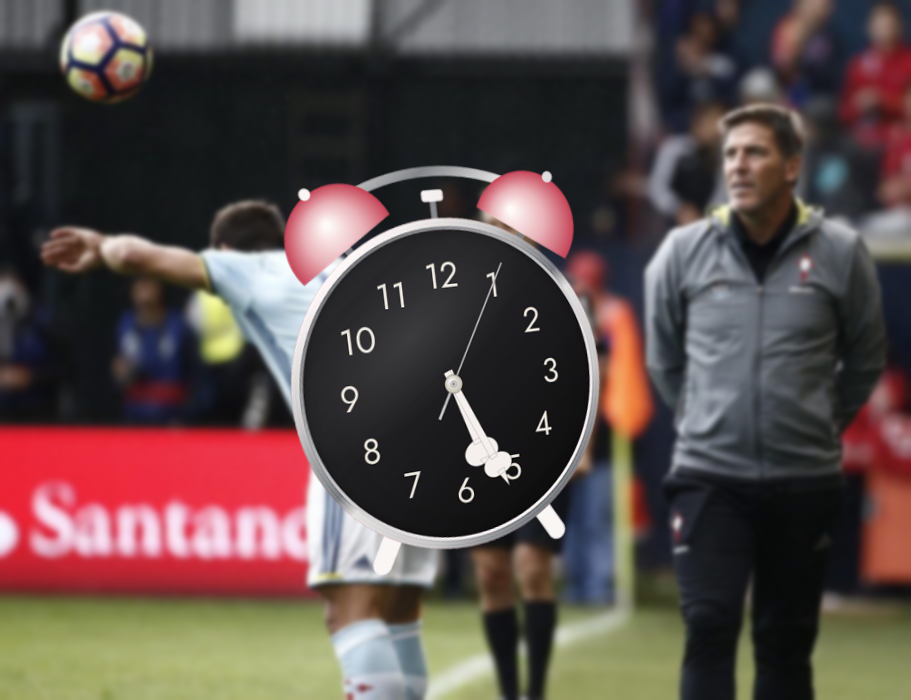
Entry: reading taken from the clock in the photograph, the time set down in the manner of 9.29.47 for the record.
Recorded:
5.26.05
